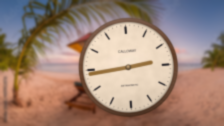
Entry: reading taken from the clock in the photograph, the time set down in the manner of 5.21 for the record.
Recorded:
2.44
